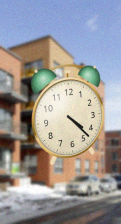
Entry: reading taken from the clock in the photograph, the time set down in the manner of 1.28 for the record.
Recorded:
4.23
